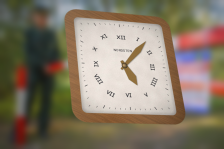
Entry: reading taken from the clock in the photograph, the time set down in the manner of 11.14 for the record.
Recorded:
5.07
